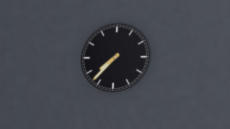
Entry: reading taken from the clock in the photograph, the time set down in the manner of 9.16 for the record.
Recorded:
7.37
